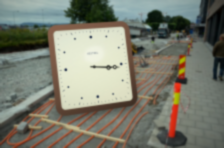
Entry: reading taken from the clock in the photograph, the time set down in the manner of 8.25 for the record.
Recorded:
3.16
